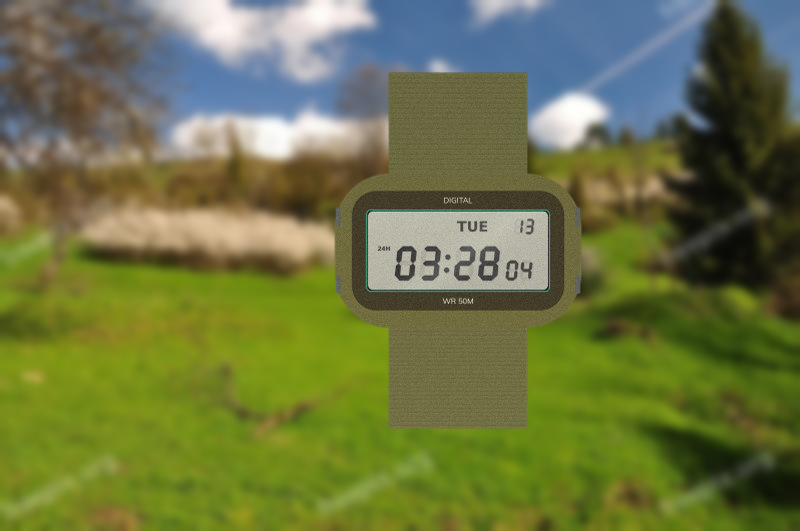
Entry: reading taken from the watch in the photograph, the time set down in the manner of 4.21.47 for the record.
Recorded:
3.28.04
